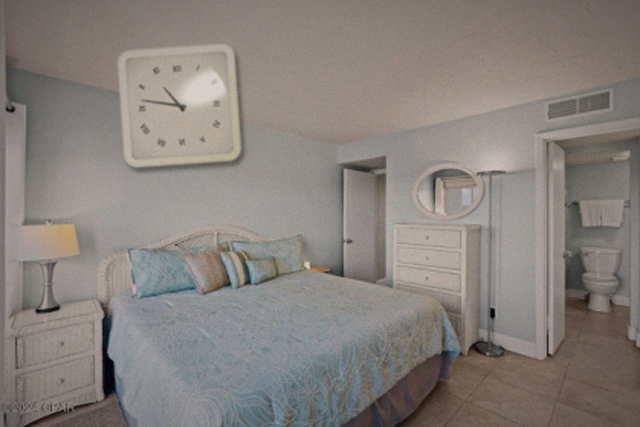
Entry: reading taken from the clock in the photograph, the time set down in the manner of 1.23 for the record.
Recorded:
10.47
